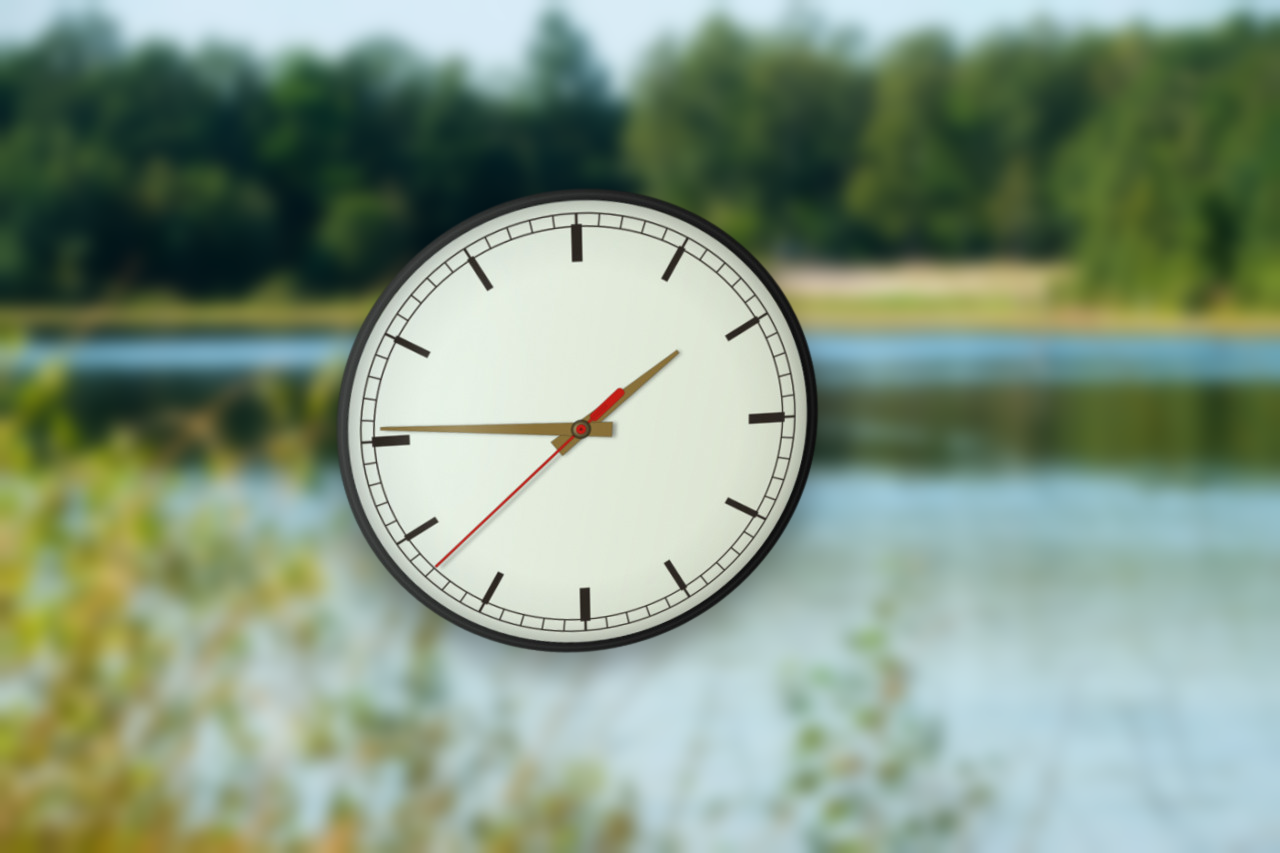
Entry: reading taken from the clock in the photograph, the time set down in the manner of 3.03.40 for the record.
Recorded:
1.45.38
